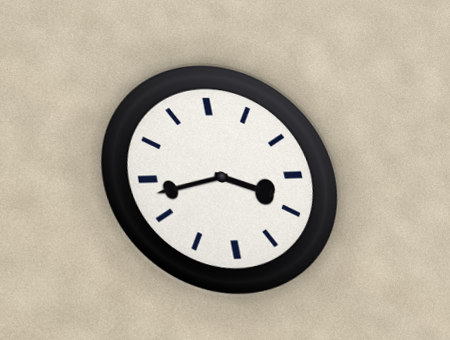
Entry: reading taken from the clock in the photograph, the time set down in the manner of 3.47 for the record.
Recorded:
3.43
